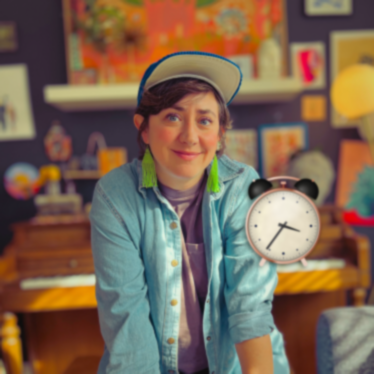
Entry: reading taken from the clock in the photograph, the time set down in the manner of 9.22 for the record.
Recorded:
3.36
